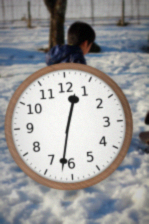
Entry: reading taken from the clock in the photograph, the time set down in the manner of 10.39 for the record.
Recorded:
12.32
